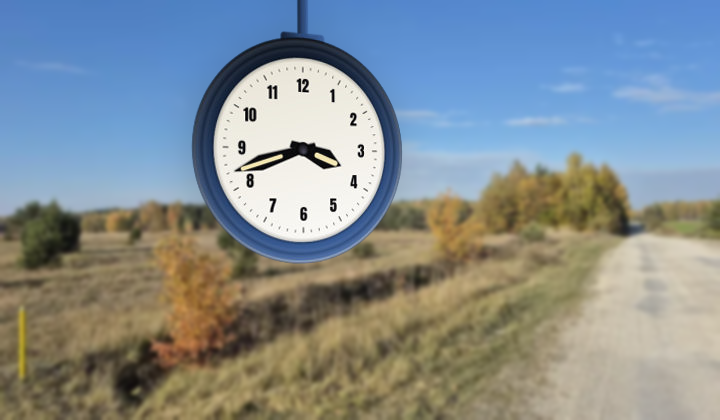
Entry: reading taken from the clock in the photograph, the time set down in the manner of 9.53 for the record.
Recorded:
3.42
